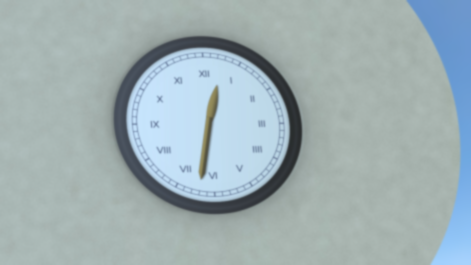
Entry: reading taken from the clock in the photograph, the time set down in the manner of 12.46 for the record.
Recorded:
12.32
